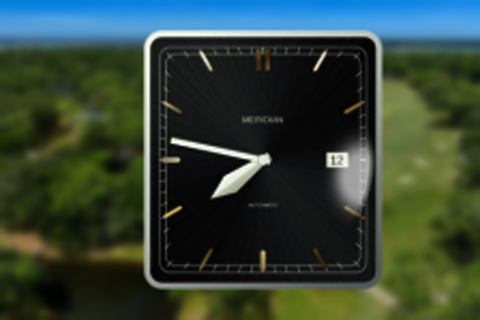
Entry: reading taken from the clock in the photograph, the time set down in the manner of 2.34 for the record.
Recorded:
7.47
